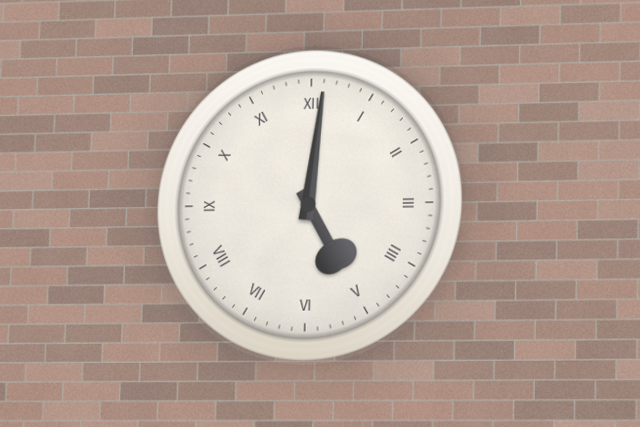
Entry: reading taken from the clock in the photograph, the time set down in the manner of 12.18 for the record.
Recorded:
5.01
